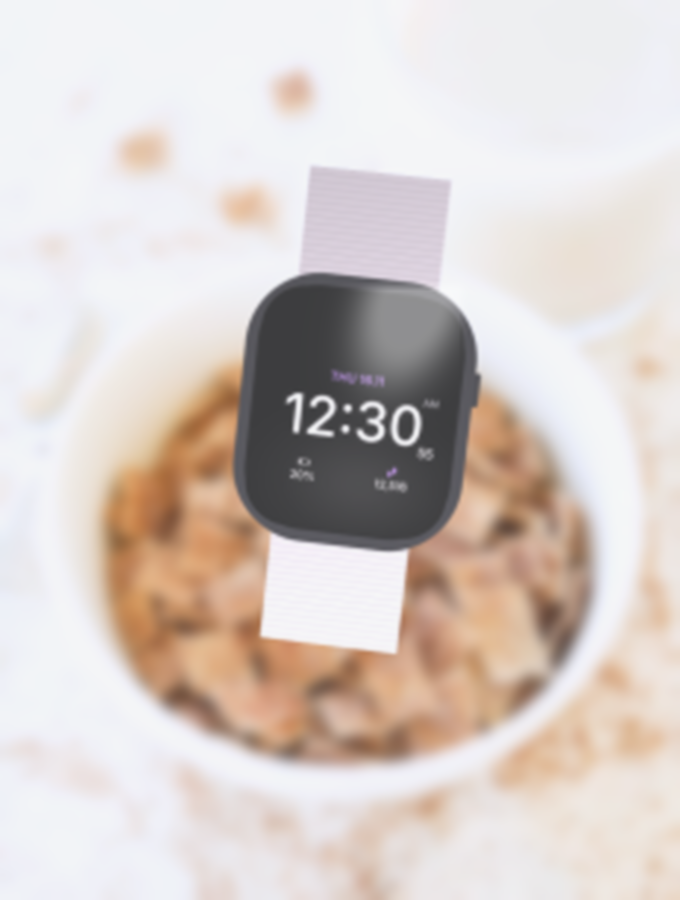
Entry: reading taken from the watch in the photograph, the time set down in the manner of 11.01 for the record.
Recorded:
12.30
